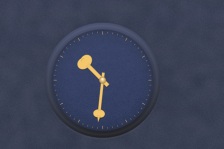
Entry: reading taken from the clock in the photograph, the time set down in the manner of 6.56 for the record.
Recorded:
10.31
